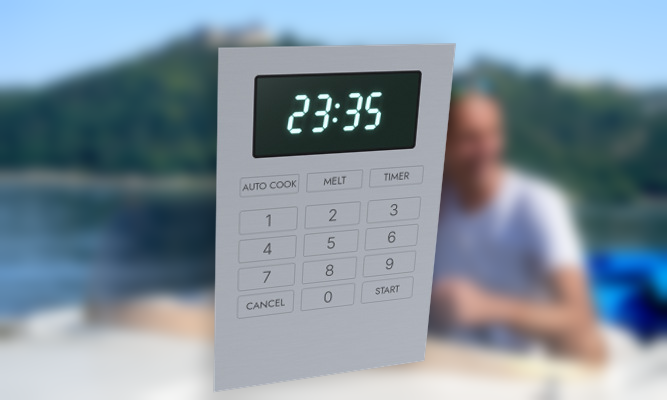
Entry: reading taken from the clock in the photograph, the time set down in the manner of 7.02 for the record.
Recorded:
23.35
